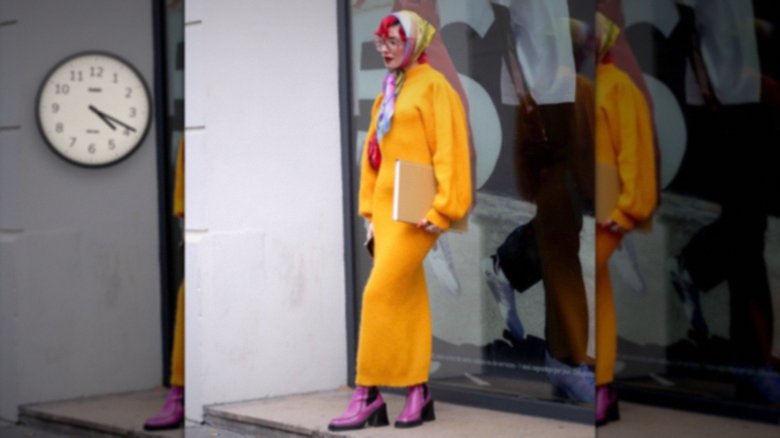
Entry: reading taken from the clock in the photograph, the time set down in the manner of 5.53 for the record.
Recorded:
4.19
